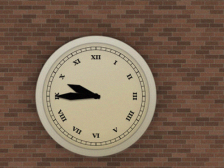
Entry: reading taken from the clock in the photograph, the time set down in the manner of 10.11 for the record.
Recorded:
9.45
